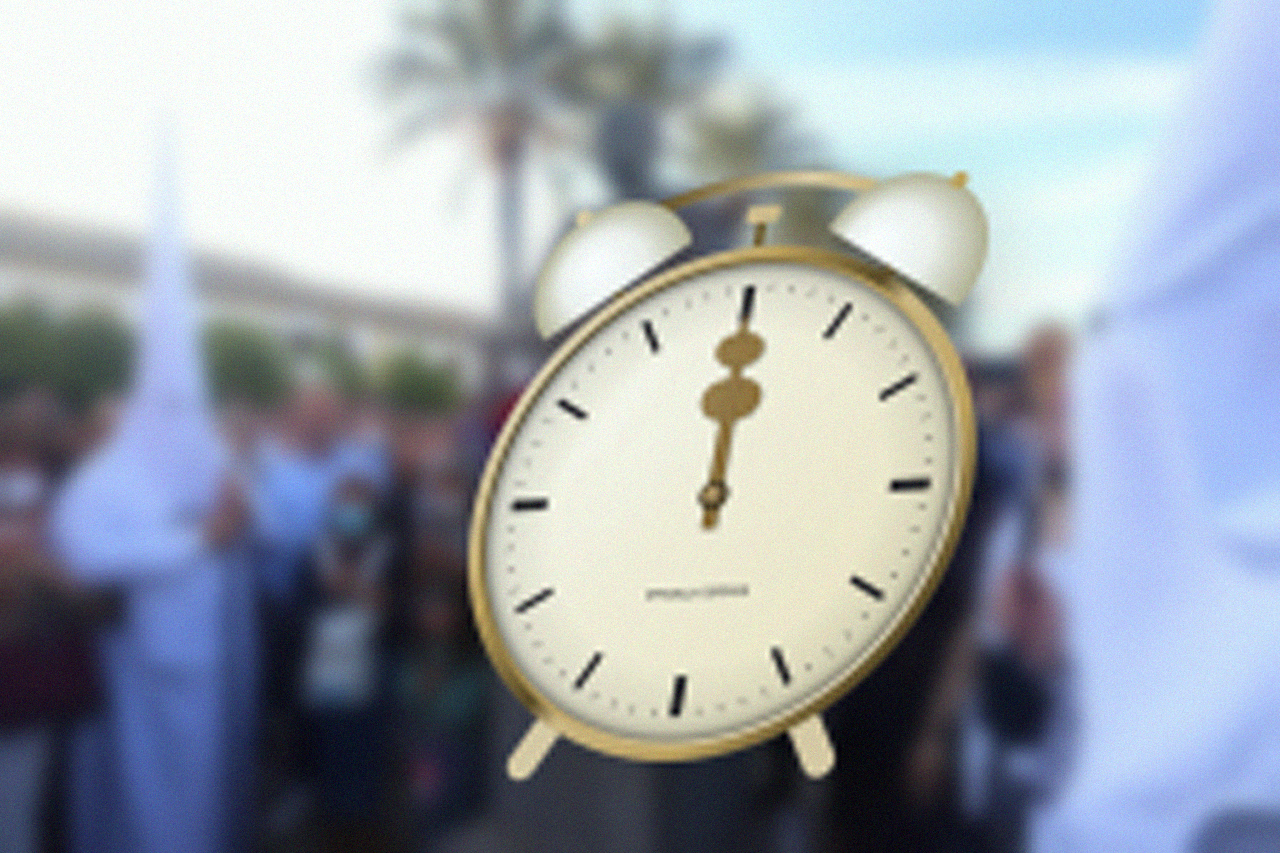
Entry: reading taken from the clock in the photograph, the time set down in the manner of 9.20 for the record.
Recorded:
12.00
